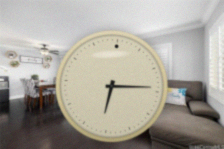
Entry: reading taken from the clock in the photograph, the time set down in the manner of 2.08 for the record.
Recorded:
6.14
